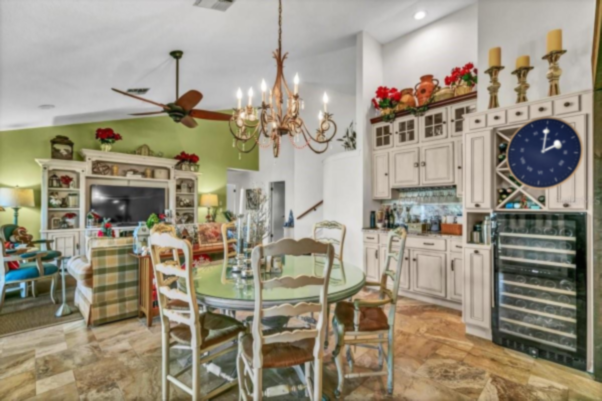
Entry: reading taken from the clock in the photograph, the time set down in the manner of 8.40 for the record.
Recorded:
2.00
